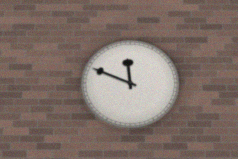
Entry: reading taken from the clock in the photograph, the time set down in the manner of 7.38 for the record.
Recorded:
11.49
